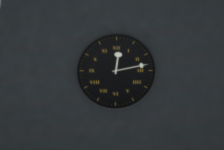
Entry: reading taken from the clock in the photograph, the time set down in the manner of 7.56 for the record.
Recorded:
12.13
